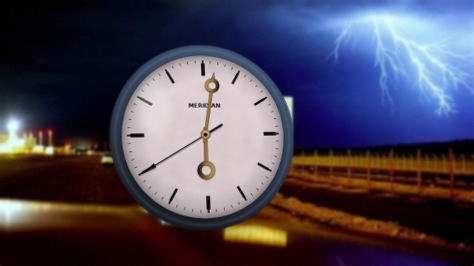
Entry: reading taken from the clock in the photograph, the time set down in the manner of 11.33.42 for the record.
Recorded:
6.01.40
